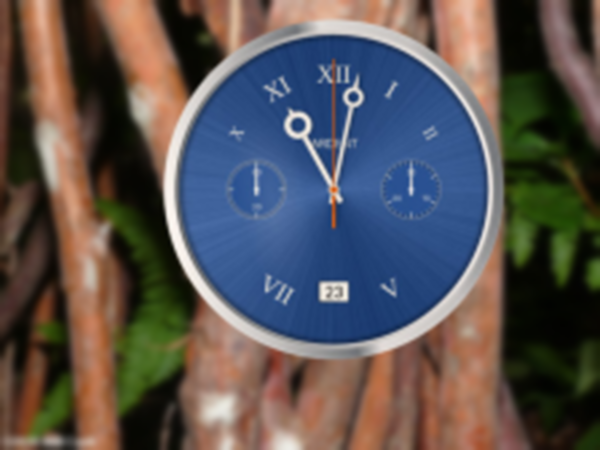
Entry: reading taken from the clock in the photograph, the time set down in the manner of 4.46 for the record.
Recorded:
11.02
